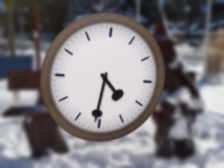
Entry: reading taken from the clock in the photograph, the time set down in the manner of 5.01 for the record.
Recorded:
4.31
